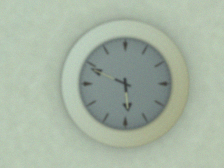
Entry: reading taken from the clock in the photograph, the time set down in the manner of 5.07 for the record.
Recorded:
5.49
